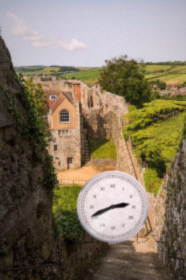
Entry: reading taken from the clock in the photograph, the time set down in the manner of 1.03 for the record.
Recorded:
2.41
